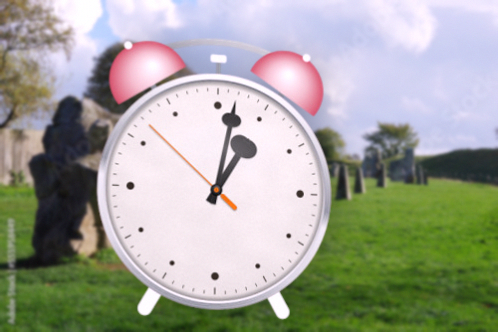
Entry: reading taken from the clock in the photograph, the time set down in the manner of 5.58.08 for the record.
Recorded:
1.01.52
